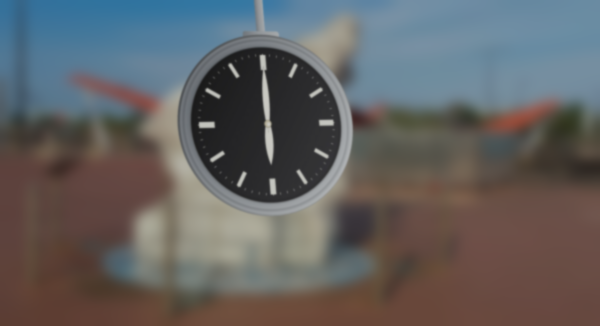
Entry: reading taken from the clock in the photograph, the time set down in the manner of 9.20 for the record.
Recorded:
6.00
